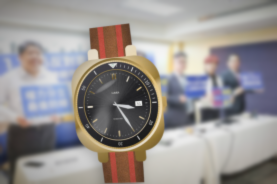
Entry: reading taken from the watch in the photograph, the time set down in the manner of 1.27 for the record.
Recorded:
3.25
